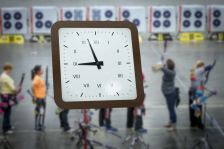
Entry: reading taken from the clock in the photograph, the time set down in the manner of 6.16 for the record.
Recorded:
8.57
